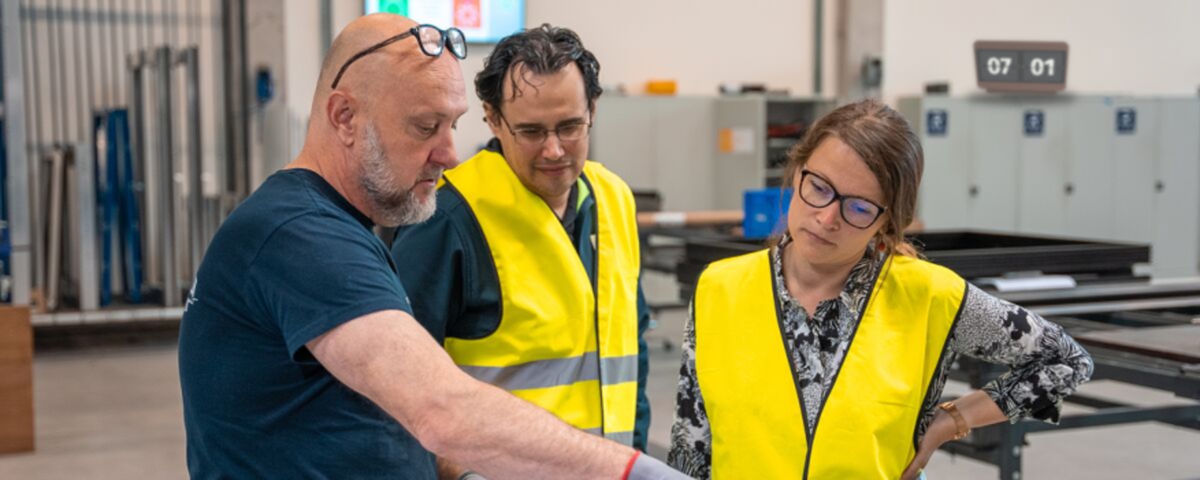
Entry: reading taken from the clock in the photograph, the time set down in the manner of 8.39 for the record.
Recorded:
7.01
